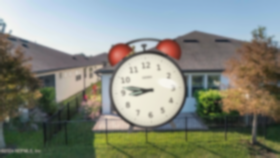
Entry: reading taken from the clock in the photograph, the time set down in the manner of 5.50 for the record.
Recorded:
8.47
